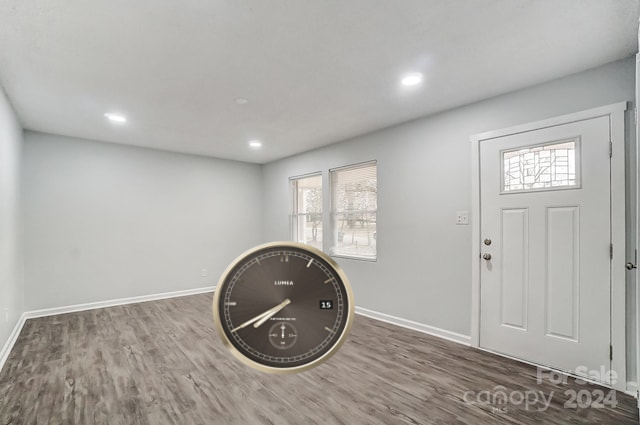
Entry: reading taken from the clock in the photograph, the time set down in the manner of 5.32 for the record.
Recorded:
7.40
